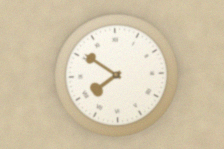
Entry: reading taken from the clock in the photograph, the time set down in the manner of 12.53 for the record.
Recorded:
7.51
